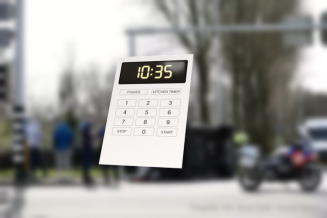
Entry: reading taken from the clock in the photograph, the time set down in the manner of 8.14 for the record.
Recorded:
10.35
